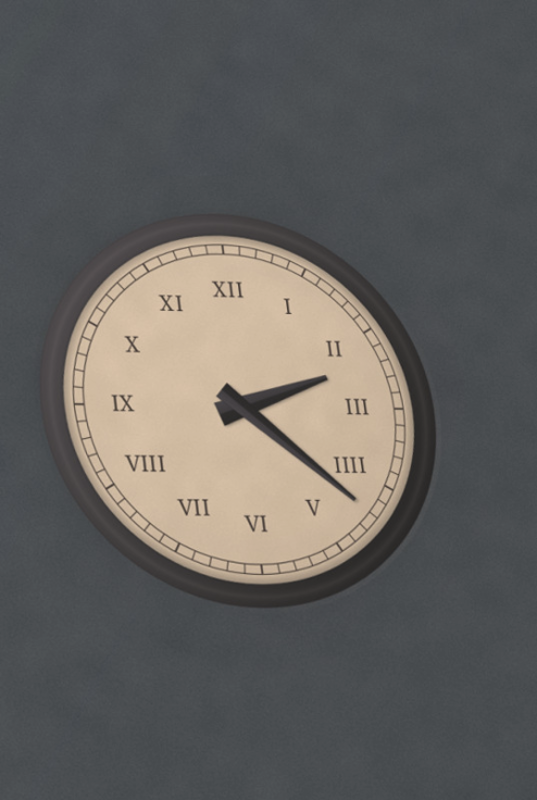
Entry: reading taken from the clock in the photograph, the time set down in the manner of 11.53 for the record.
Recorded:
2.22
